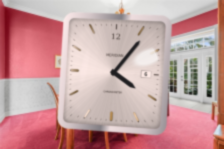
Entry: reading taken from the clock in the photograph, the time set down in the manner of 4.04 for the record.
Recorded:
4.06
